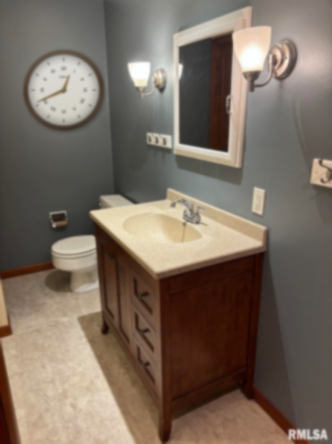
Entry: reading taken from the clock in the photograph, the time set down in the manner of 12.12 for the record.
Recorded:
12.41
